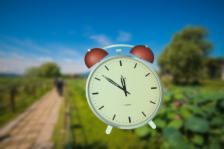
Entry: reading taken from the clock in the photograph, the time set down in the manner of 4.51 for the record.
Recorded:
11.52
